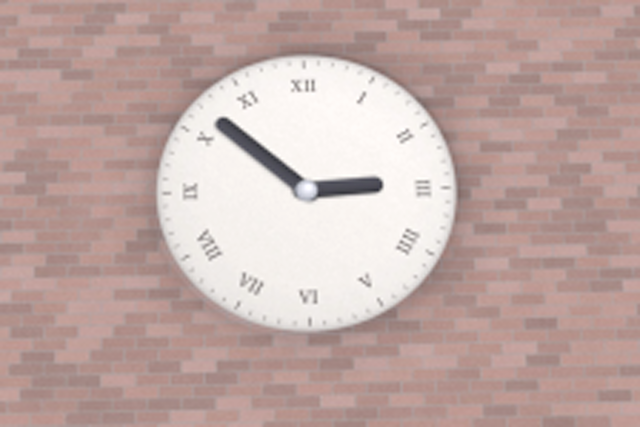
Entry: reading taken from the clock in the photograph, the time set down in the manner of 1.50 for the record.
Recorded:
2.52
